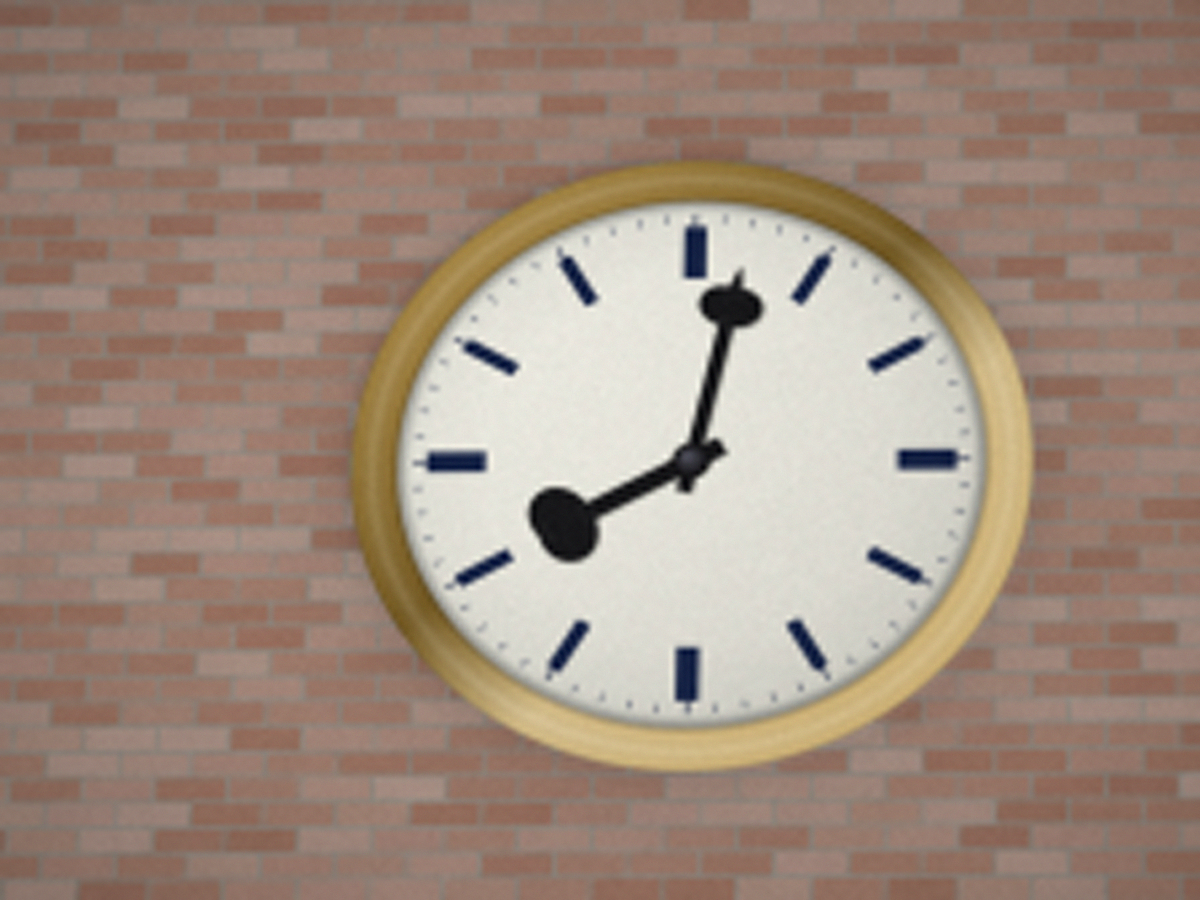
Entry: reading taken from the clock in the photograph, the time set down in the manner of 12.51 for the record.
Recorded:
8.02
